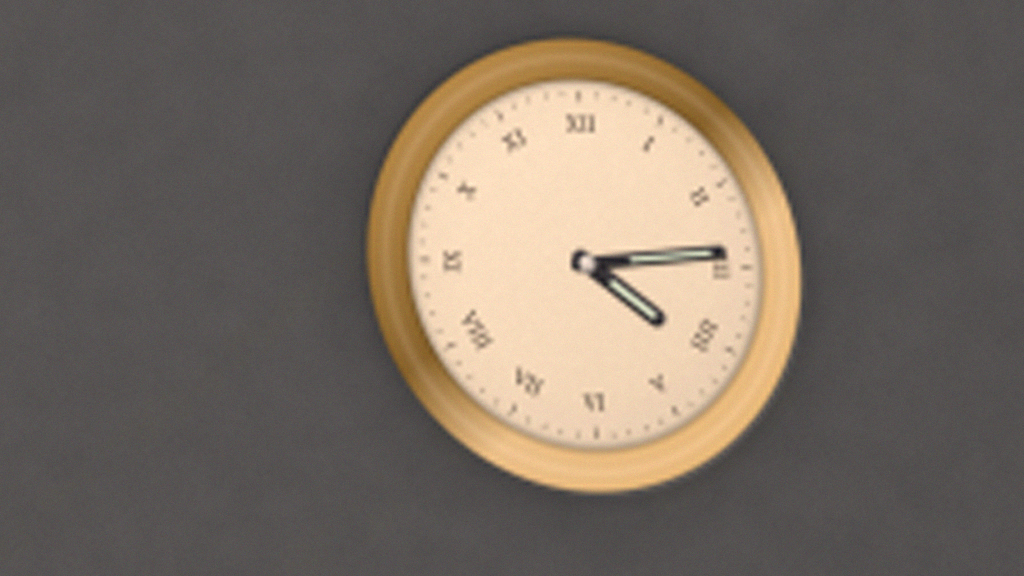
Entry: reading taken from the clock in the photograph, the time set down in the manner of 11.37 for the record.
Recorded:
4.14
